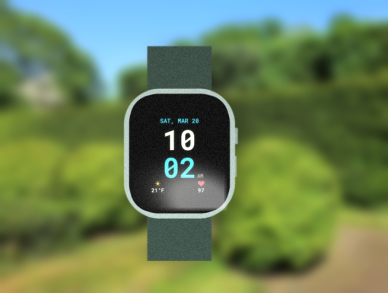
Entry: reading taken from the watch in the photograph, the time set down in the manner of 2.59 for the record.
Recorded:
10.02
